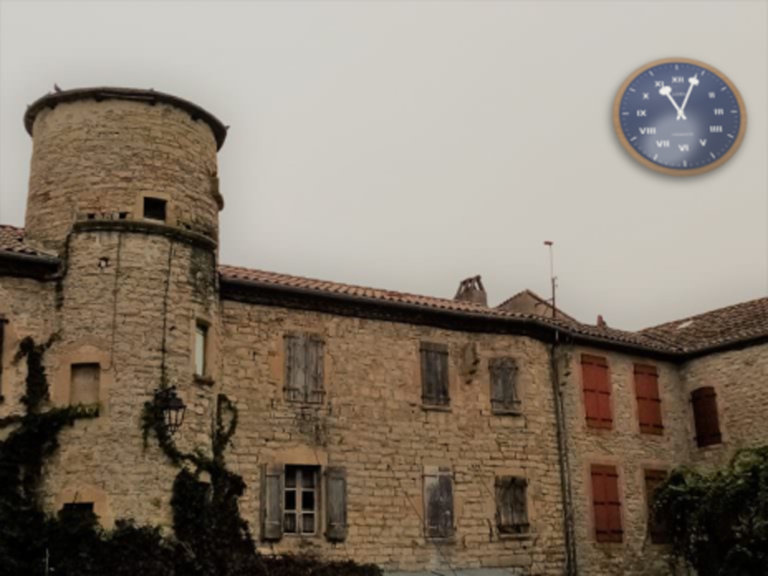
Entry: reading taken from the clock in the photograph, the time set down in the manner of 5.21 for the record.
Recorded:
11.04
